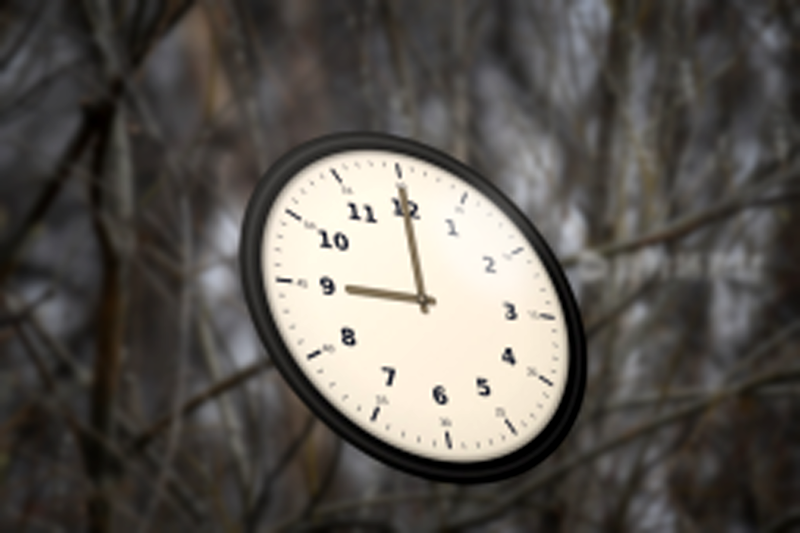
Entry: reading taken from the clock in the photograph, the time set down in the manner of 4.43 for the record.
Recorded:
9.00
